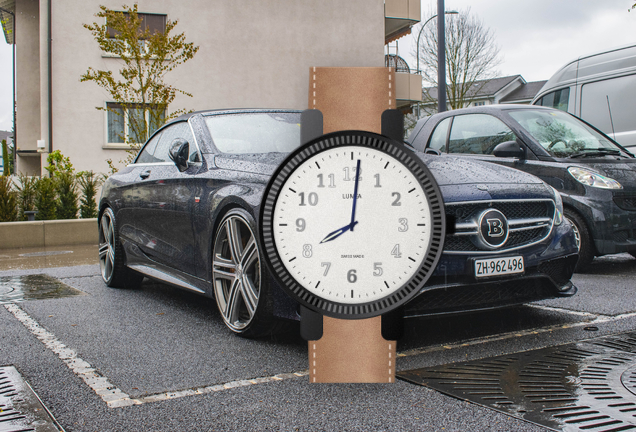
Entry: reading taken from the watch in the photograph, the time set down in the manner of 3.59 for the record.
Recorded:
8.01
